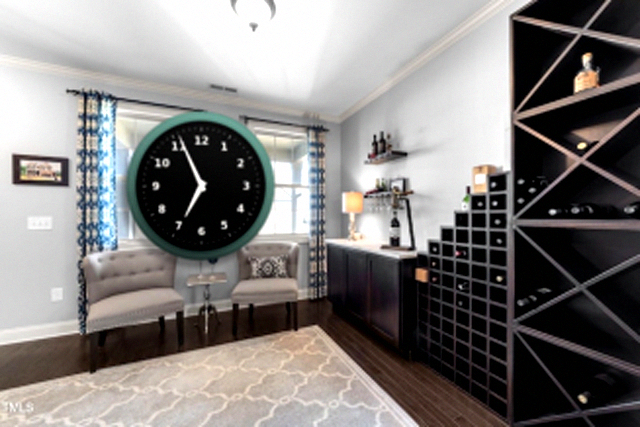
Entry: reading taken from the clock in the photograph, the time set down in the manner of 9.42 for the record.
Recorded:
6.56
